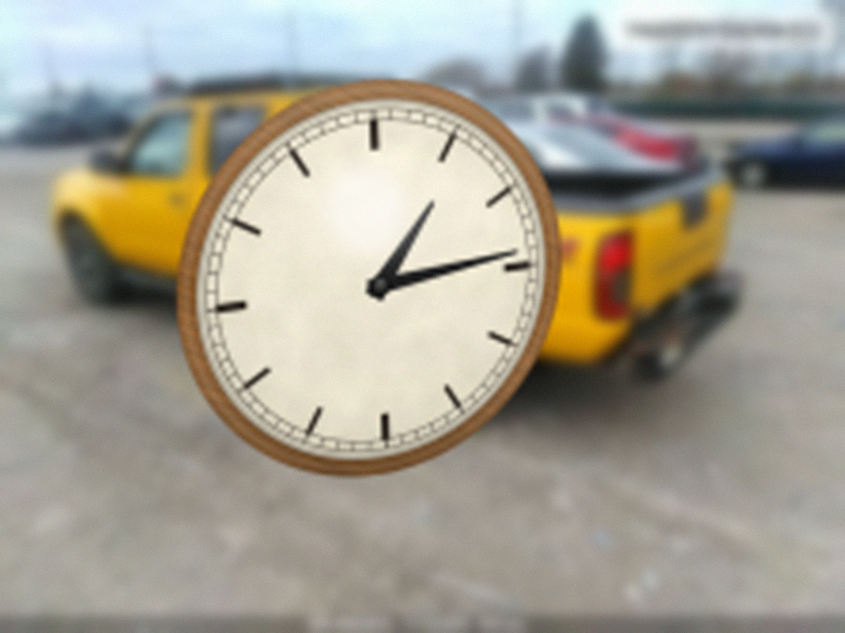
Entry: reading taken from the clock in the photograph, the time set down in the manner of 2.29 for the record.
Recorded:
1.14
